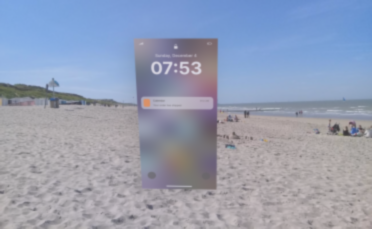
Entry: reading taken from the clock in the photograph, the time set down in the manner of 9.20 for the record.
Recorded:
7.53
